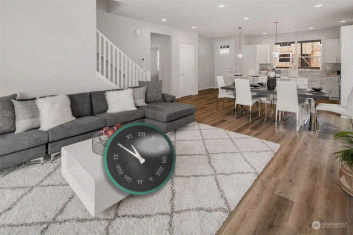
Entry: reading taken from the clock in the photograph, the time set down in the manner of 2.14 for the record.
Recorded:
10.50
